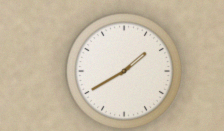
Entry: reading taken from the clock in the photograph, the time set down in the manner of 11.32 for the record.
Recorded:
1.40
